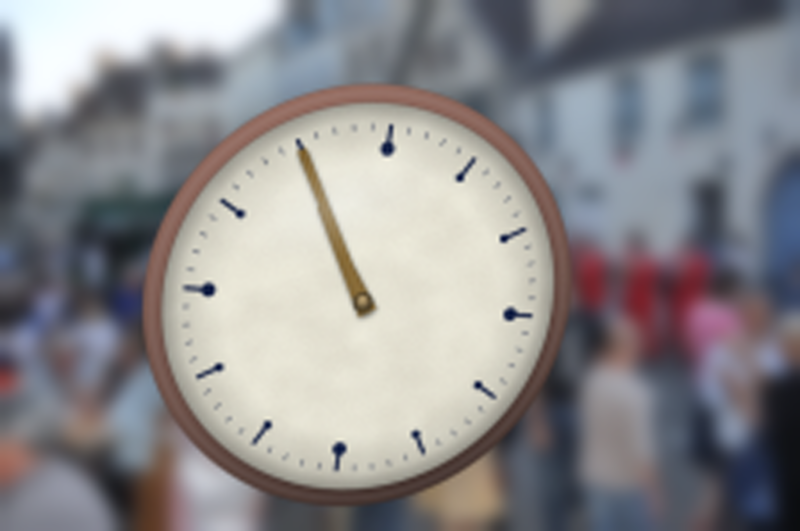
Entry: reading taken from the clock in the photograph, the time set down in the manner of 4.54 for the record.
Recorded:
10.55
